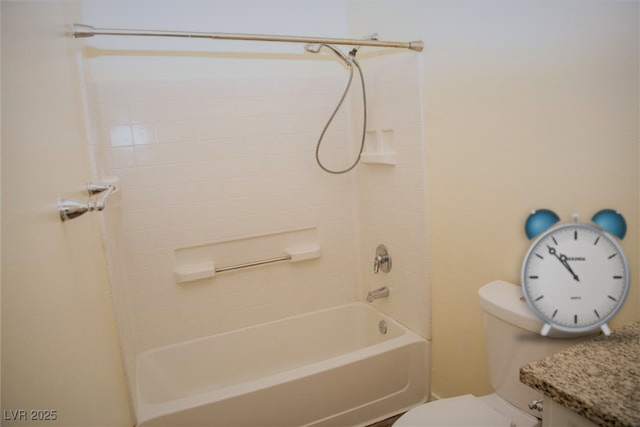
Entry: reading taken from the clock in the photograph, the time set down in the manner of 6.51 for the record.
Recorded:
10.53
